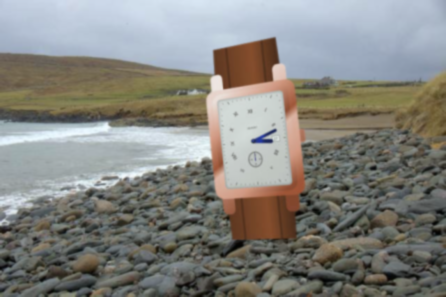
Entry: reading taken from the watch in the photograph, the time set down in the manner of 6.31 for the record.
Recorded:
3.12
